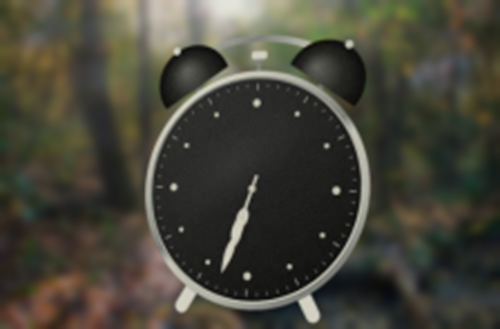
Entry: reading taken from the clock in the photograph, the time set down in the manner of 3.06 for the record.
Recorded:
6.33
